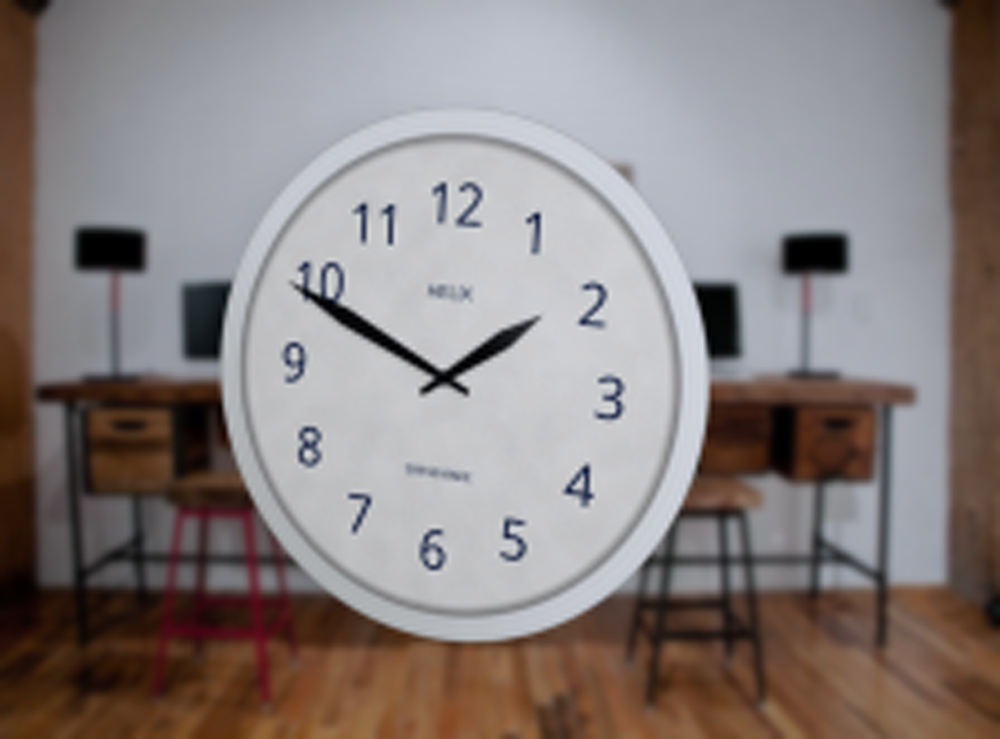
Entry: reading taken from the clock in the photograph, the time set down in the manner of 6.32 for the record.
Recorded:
1.49
